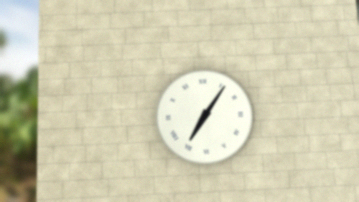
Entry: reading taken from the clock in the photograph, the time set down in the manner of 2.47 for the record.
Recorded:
7.06
